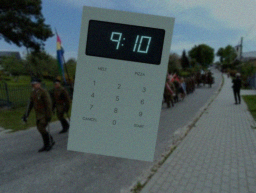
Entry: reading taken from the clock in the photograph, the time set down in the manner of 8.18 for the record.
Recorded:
9.10
